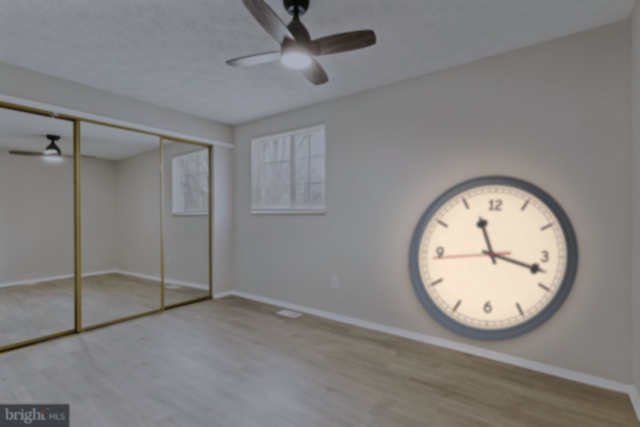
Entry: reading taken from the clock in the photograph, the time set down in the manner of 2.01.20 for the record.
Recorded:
11.17.44
